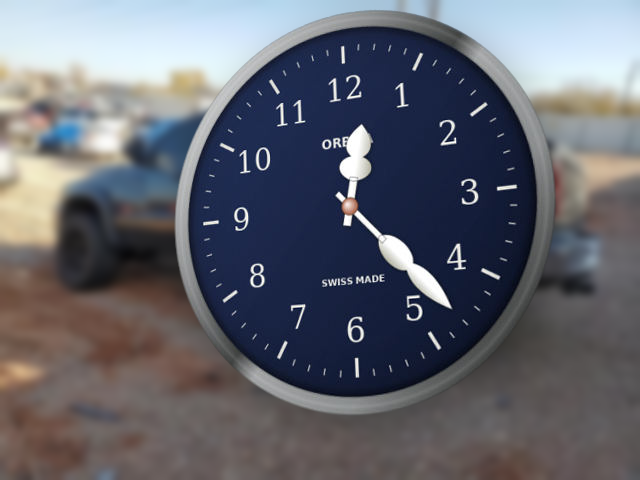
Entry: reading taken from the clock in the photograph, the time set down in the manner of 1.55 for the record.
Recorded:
12.23
